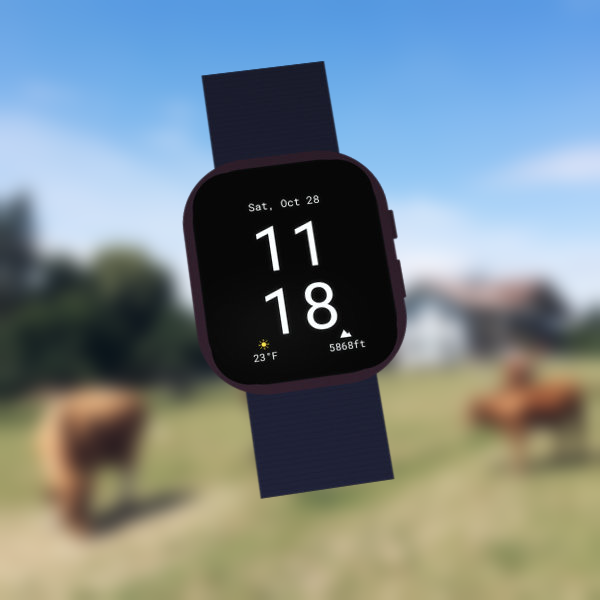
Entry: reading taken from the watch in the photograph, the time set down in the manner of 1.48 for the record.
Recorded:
11.18
